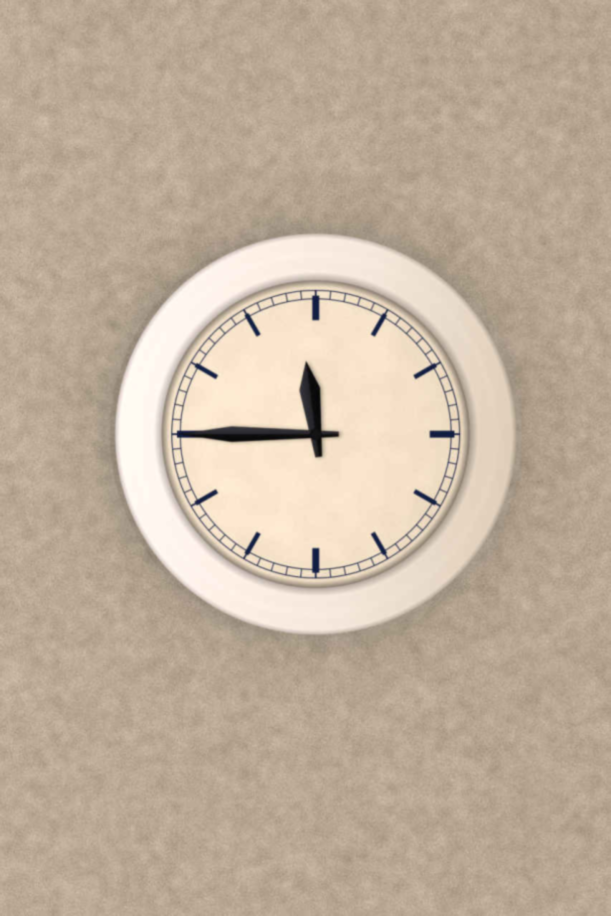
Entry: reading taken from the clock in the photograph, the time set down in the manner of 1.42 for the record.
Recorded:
11.45
